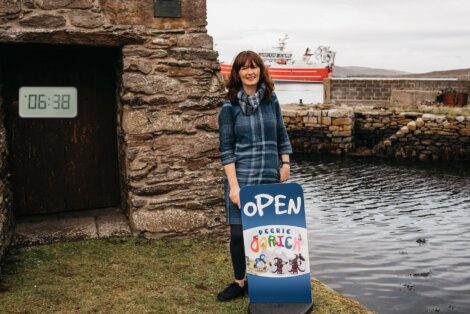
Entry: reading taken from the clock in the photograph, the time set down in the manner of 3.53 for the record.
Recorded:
6.38
